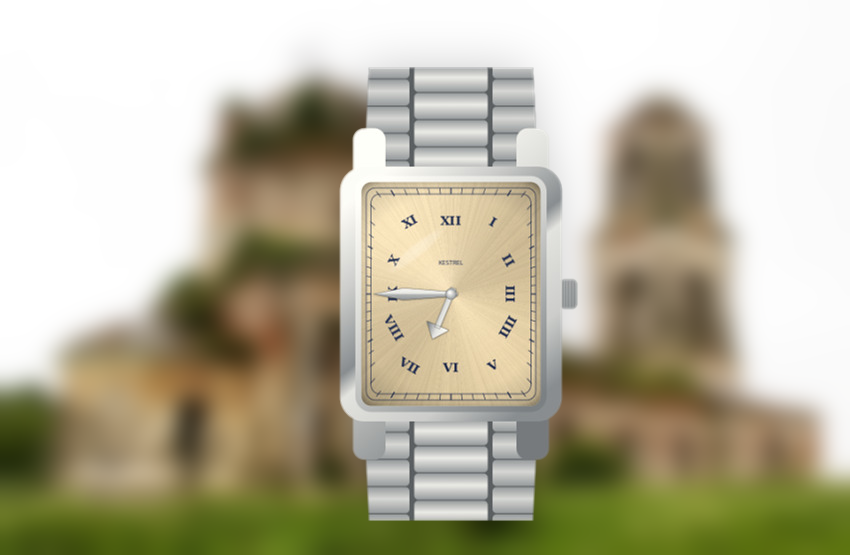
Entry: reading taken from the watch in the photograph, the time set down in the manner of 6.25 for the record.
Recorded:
6.45
